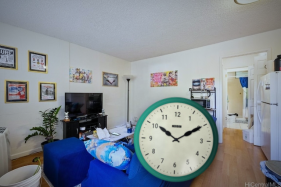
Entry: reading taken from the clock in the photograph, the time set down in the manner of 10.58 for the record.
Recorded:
10.10
